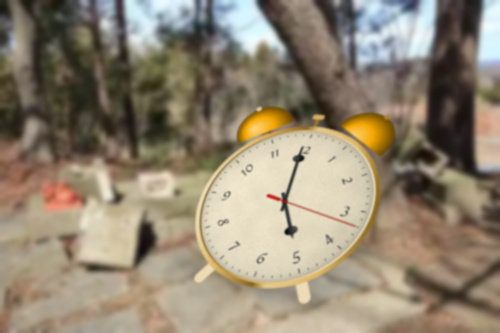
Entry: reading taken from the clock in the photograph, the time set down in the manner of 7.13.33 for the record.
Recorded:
4.59.17
